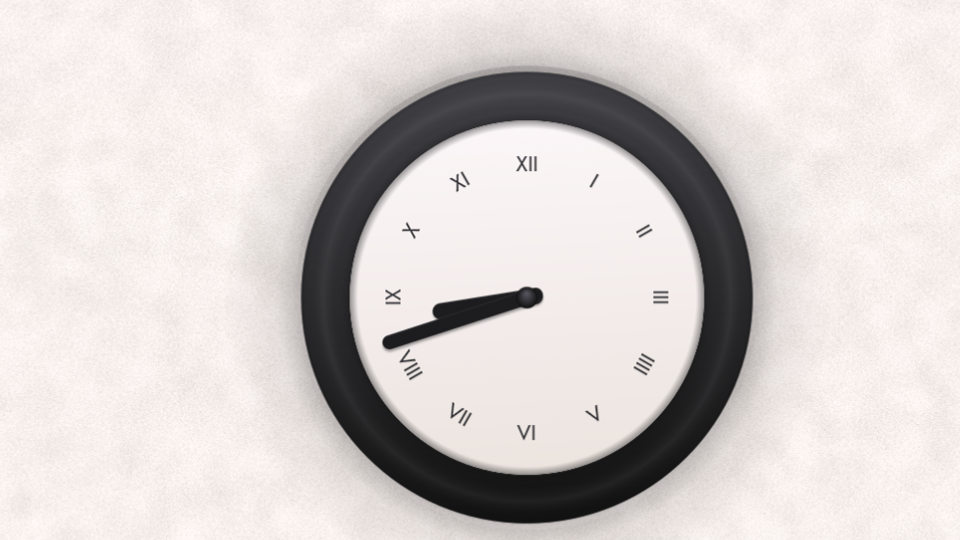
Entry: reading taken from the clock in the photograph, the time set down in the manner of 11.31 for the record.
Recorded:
8.42
